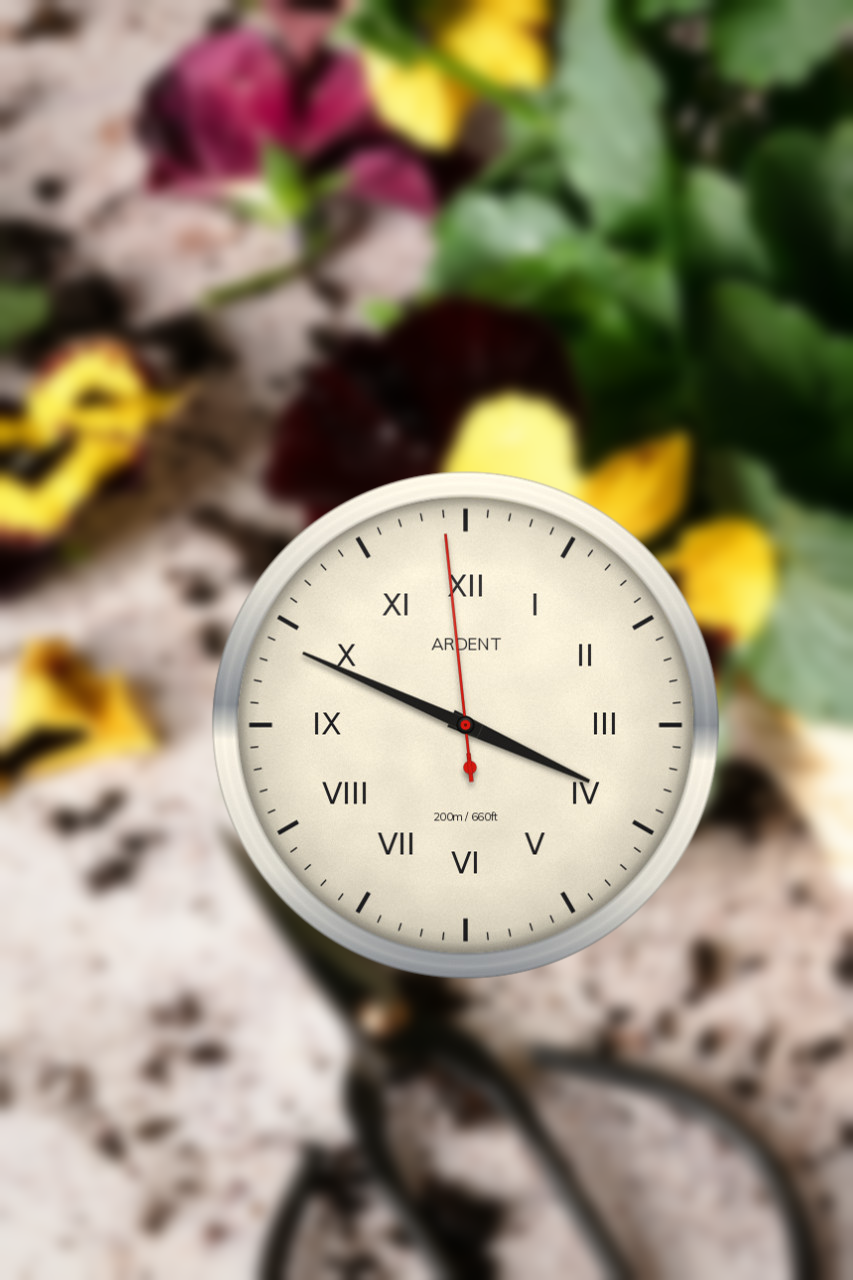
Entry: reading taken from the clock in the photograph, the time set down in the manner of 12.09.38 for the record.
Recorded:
3.48.59
